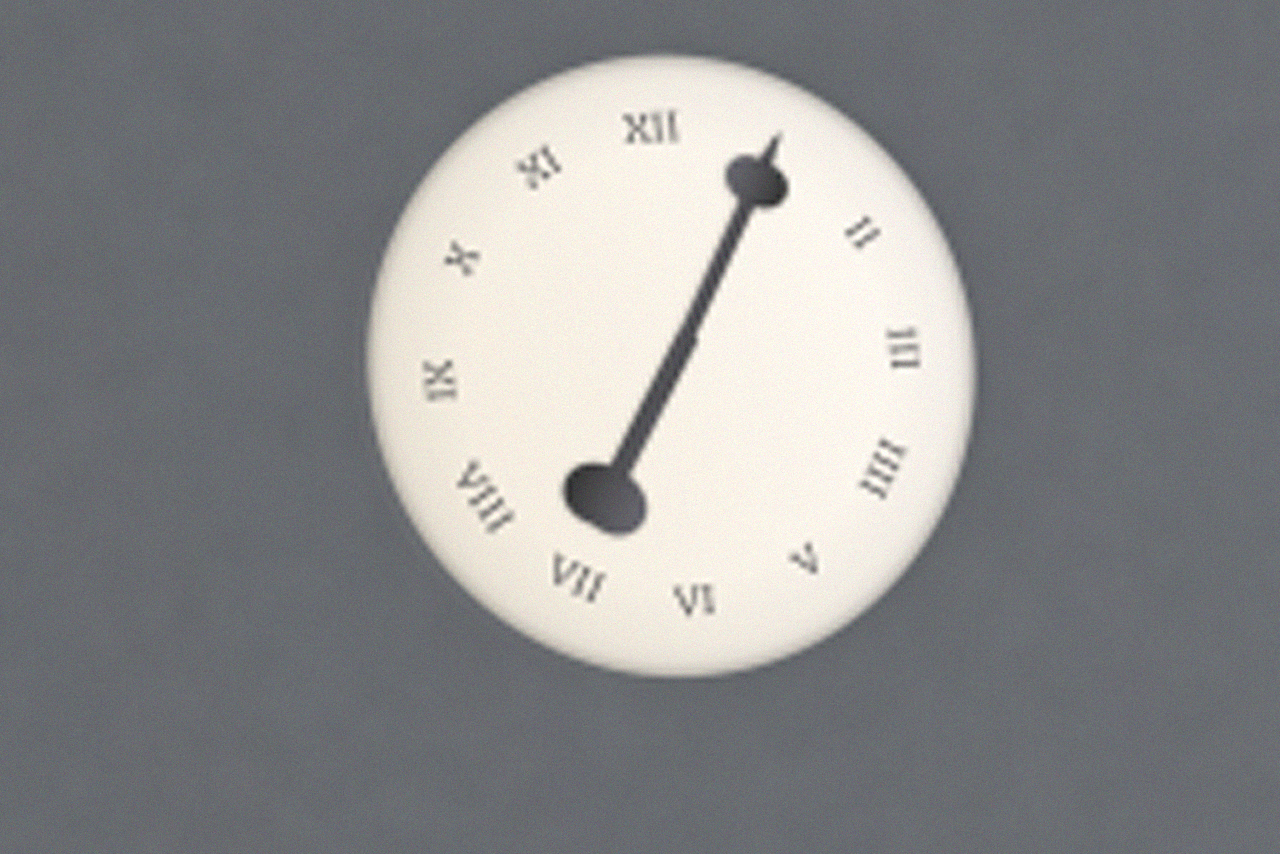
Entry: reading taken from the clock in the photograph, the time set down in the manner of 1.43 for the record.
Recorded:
7.05
